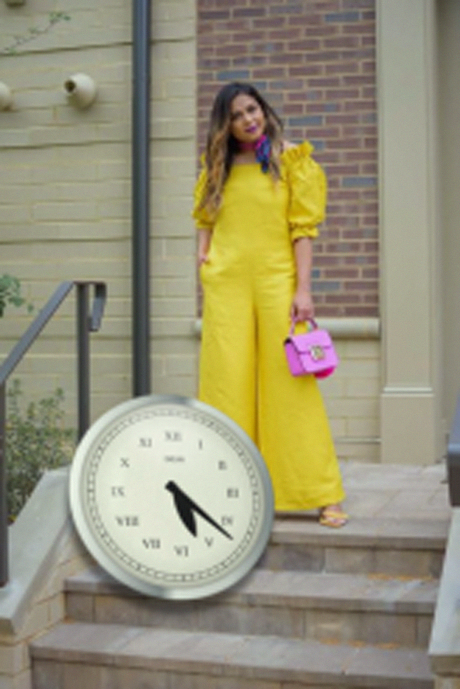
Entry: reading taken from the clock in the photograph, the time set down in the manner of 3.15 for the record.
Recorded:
5.22
